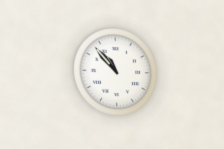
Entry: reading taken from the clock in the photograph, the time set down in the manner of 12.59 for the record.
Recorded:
10.53
